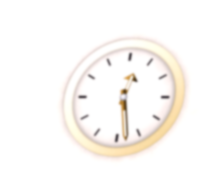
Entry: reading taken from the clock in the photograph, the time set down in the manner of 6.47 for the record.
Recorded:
12.28
